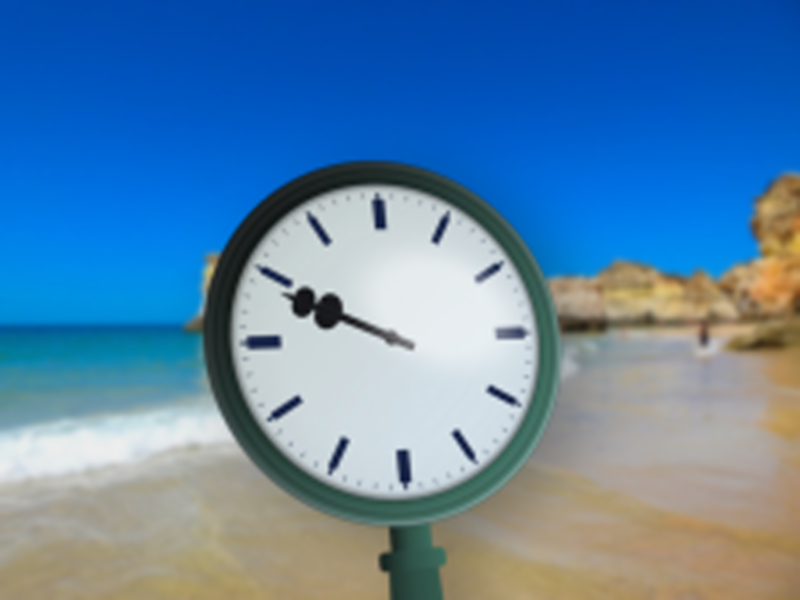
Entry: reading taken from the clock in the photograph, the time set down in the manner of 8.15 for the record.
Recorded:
9.49
